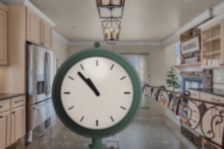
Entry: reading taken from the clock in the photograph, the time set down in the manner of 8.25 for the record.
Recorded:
10.53
